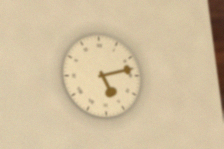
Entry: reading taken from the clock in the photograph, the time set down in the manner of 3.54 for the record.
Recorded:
5.13
